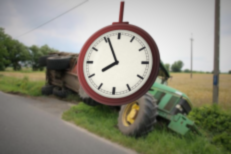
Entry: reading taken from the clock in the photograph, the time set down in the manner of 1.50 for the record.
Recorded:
7.56
